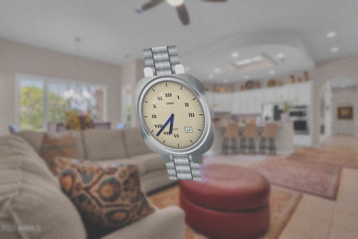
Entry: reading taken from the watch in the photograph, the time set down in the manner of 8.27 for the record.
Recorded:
6.38
